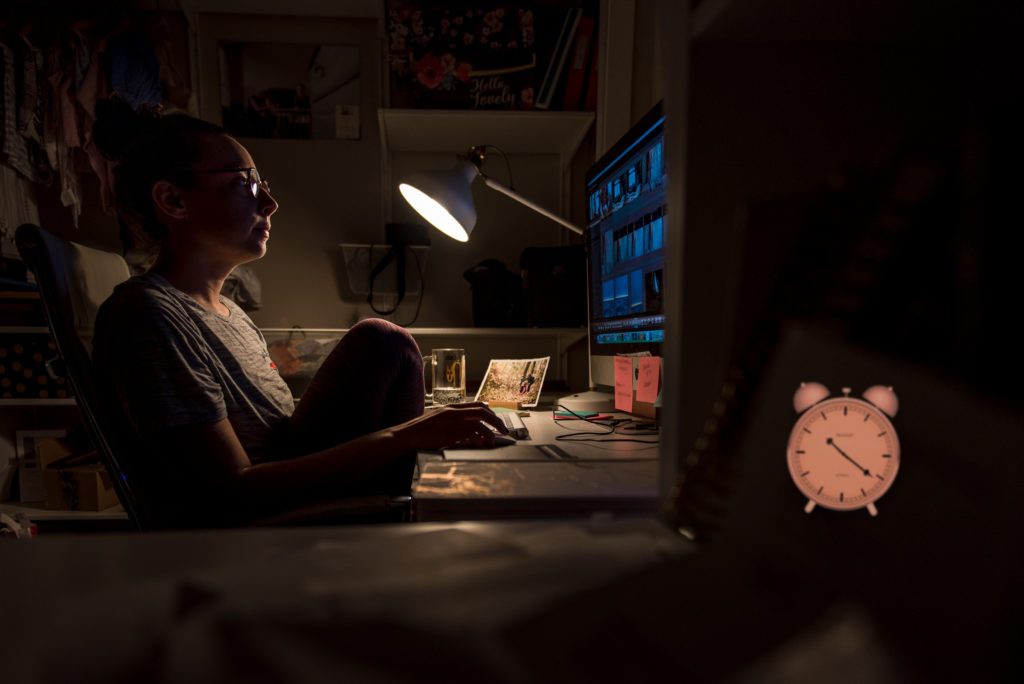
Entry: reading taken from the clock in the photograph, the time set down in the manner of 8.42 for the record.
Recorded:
10.21
